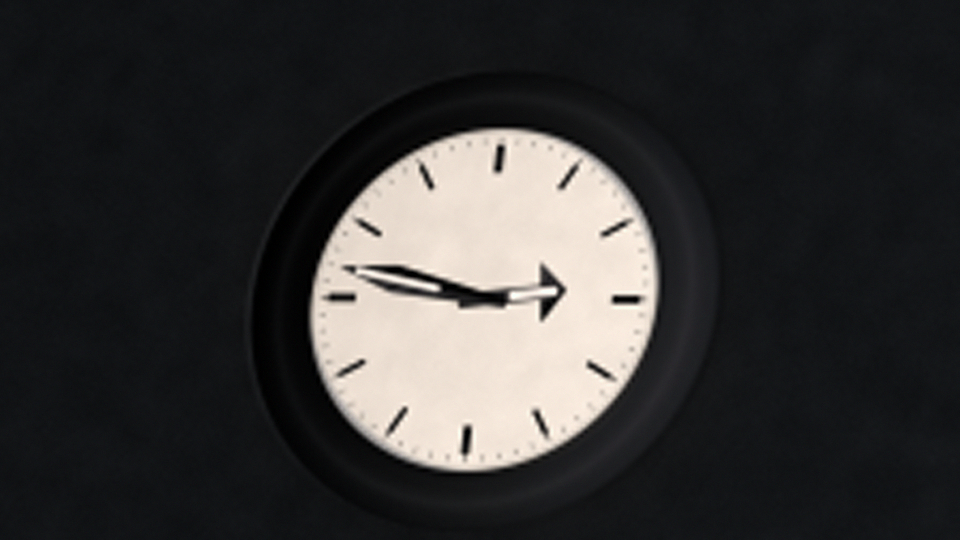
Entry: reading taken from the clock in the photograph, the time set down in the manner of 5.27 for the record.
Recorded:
2.47
